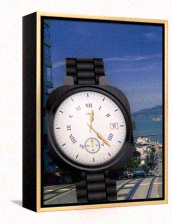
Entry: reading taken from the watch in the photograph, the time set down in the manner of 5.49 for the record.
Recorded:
12.23
